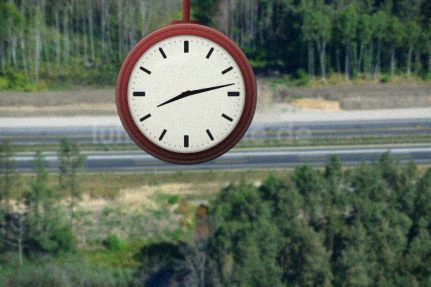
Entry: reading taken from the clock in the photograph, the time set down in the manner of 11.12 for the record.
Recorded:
8.13
